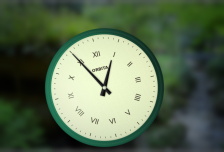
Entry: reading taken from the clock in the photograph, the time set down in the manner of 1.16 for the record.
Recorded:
12.55
